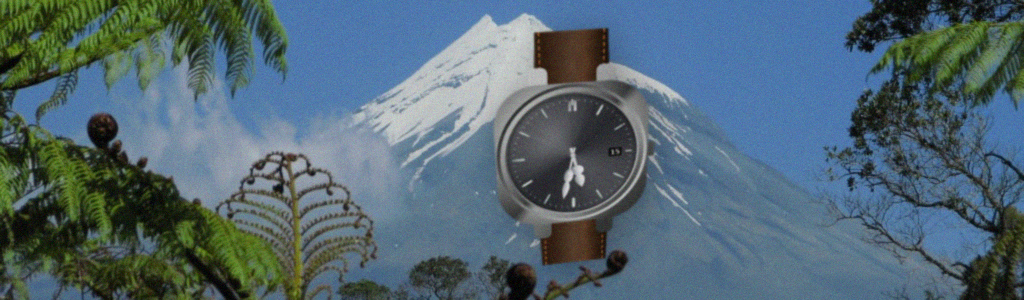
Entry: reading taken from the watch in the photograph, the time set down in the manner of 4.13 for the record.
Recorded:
5.32
